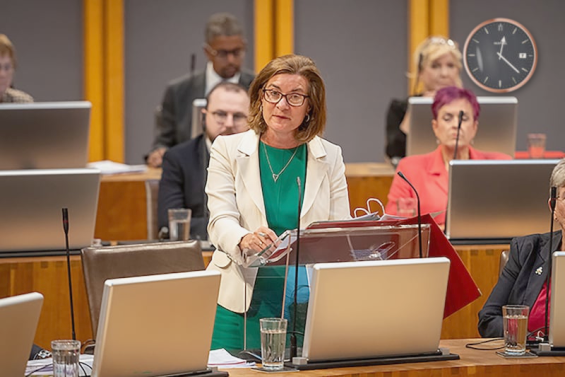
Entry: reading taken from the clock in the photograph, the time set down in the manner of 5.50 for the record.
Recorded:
12.22
